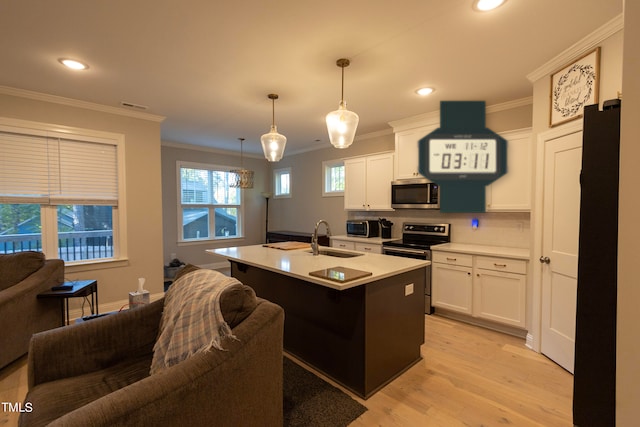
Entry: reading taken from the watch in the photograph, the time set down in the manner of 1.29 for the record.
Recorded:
3.11
